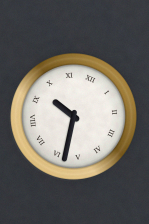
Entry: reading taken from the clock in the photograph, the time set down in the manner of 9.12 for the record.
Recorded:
9.28
